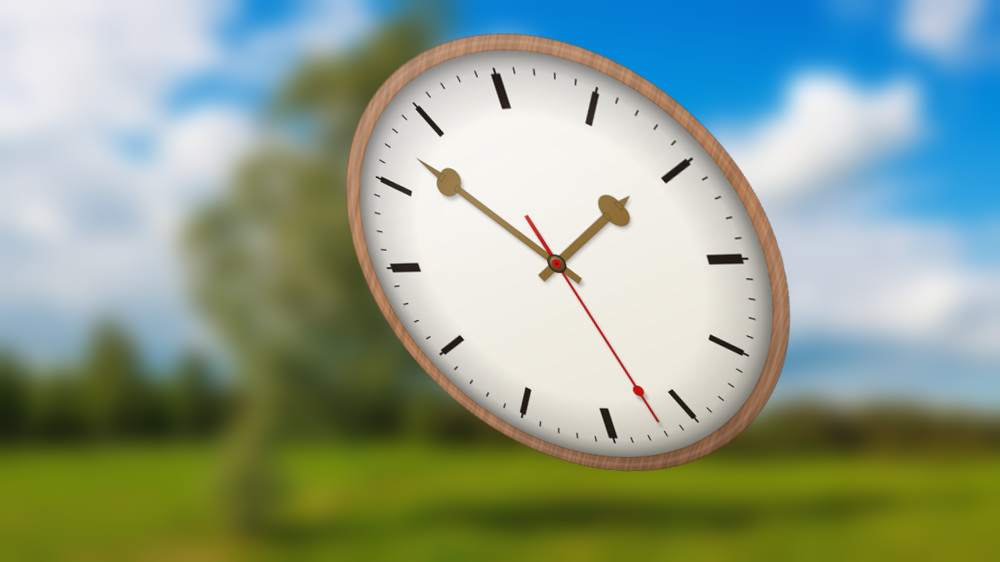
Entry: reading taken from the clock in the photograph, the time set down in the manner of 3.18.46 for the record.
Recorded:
1.52.27
